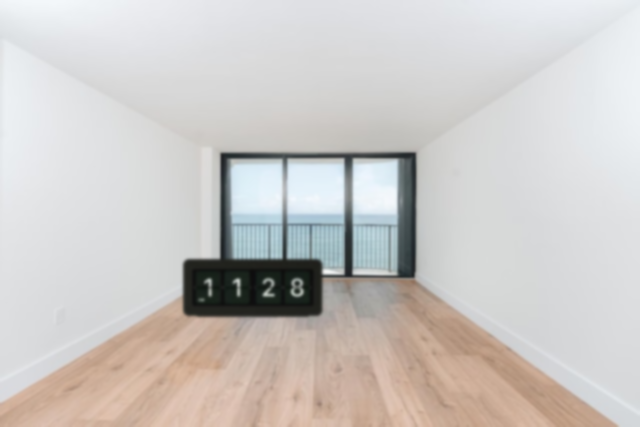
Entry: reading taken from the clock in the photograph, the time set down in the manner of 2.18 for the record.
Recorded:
11.28
